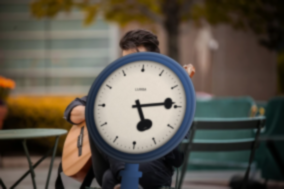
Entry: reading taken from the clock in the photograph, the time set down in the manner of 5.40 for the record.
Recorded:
5.14
